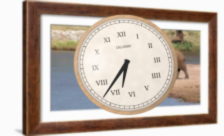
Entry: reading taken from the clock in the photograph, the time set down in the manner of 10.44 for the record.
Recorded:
6.37
